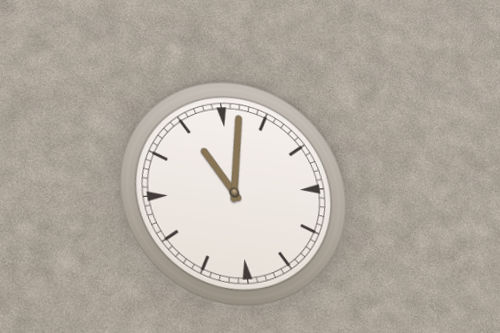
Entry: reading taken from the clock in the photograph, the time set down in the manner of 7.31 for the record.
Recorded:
11.02
